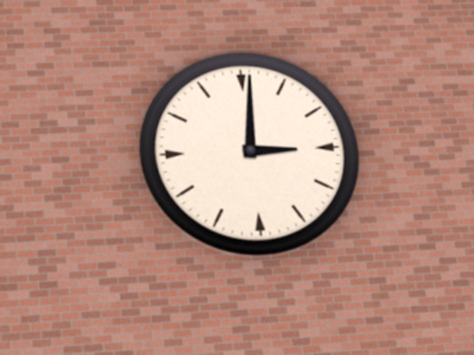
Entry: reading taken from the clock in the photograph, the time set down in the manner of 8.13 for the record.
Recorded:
3.01
